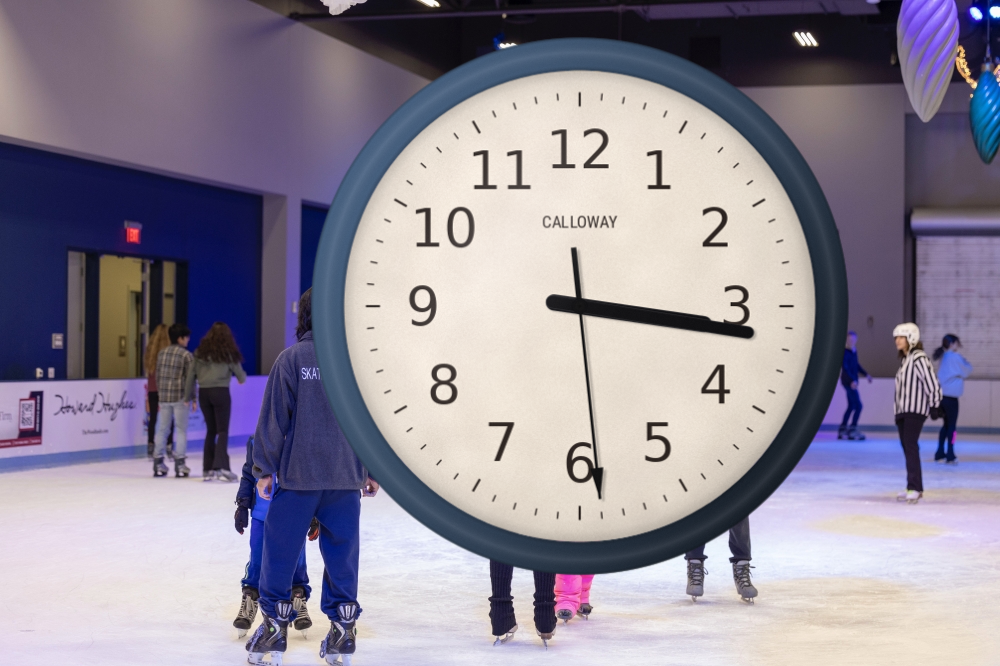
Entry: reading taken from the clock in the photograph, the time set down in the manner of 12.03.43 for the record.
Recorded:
3.16.29
